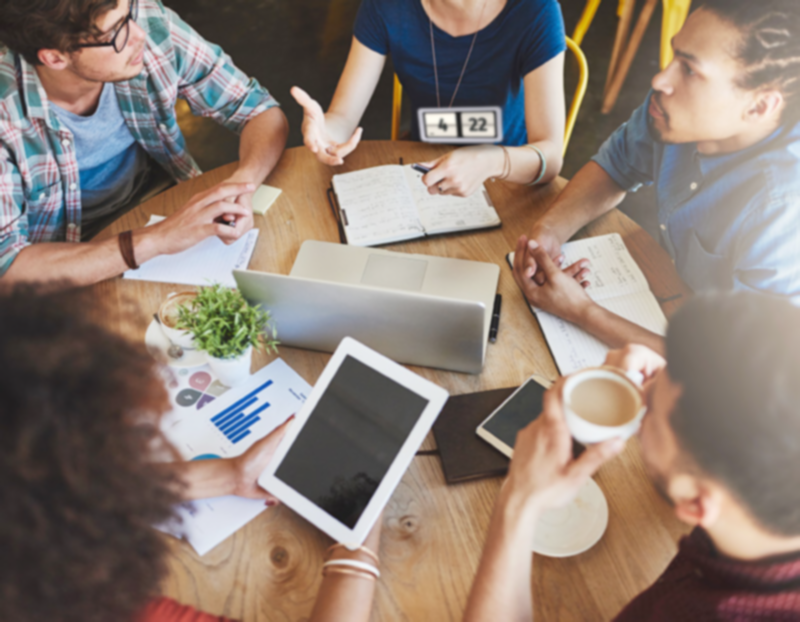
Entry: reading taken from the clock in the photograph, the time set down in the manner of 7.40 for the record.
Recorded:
4.22
